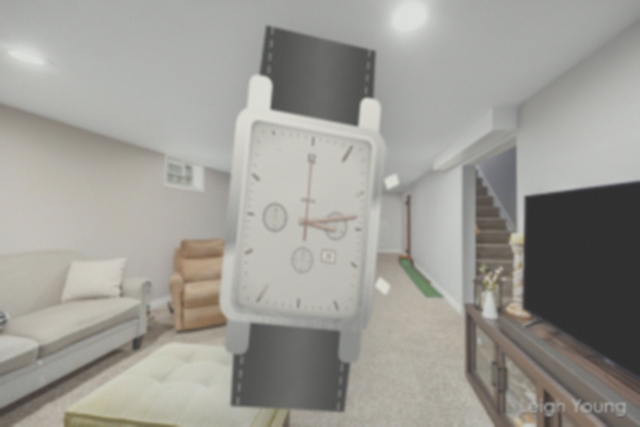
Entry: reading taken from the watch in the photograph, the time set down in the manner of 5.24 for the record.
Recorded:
3.13
